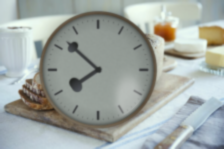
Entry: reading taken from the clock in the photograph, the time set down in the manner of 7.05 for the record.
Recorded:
7.52
